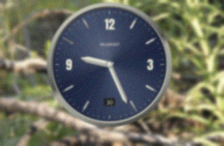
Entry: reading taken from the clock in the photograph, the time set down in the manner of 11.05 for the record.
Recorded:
9.26
